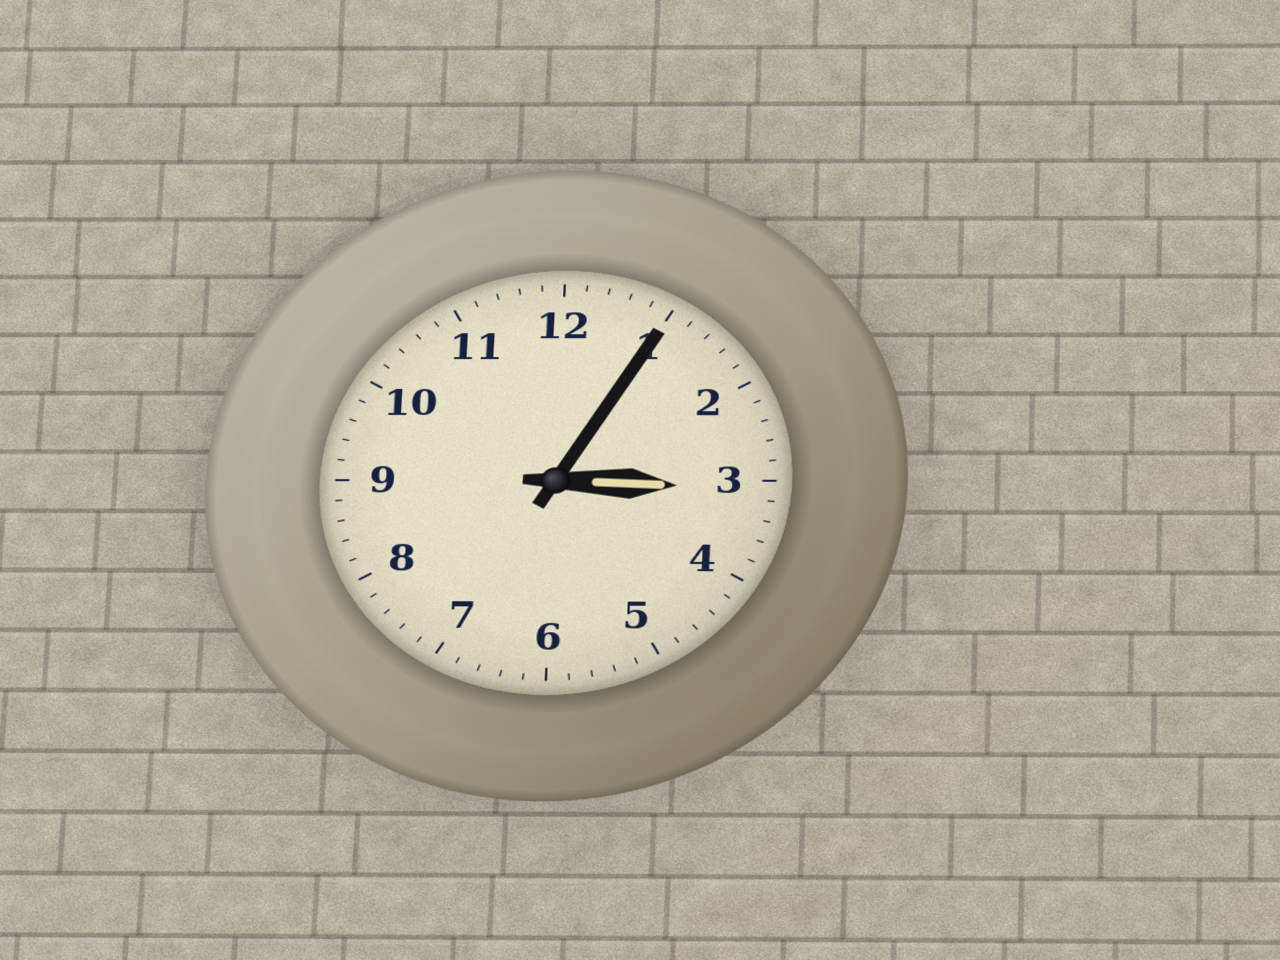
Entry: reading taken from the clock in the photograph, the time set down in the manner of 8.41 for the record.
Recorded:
3.05
